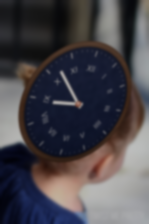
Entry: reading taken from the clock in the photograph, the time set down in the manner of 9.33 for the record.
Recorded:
8.52
